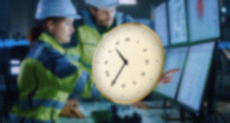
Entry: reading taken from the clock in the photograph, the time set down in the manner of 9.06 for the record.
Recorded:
10.35
